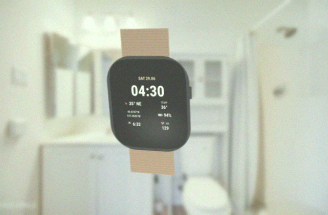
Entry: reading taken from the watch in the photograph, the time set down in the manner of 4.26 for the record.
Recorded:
4.30
